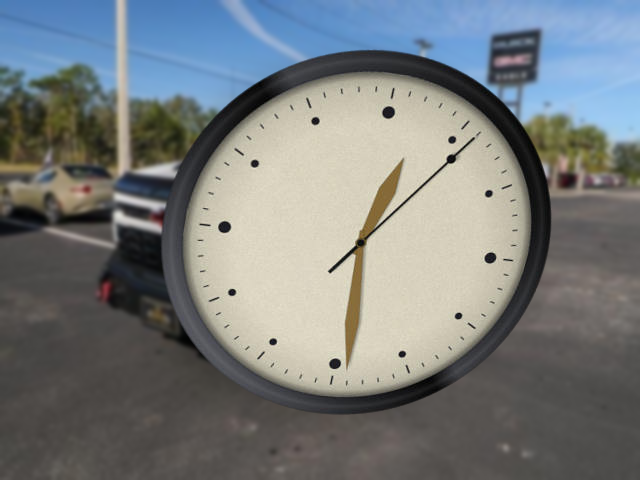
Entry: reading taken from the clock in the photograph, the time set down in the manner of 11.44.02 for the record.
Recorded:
12.29.06
